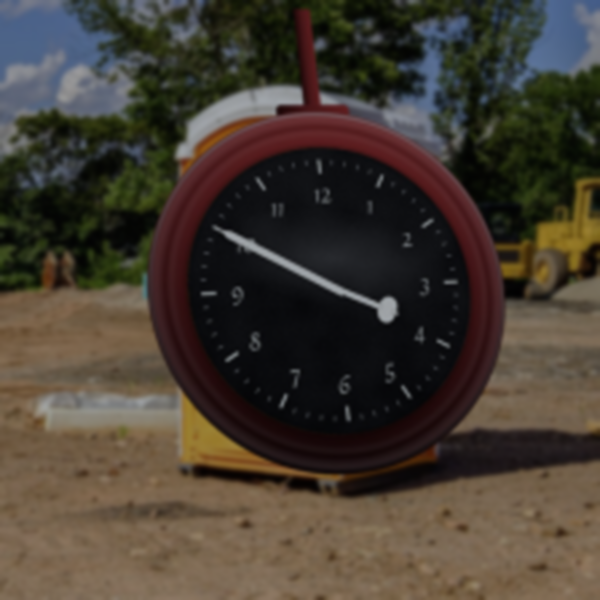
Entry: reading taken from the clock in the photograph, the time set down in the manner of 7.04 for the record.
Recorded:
3.50
